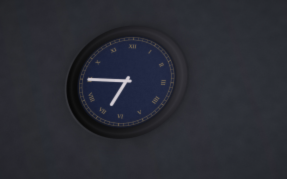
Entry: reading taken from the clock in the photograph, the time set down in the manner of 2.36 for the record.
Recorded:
6.45
